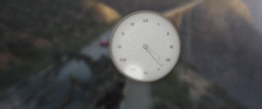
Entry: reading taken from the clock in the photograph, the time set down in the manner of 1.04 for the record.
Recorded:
4.23
